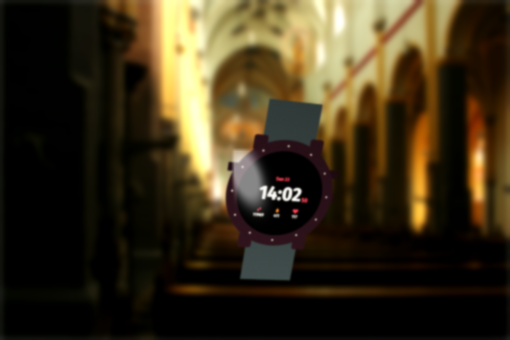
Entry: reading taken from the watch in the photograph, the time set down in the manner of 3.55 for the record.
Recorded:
14.02
